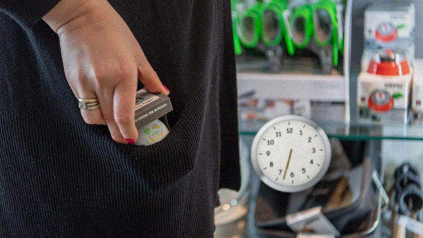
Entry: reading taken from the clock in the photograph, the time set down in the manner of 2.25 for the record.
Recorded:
6.33
